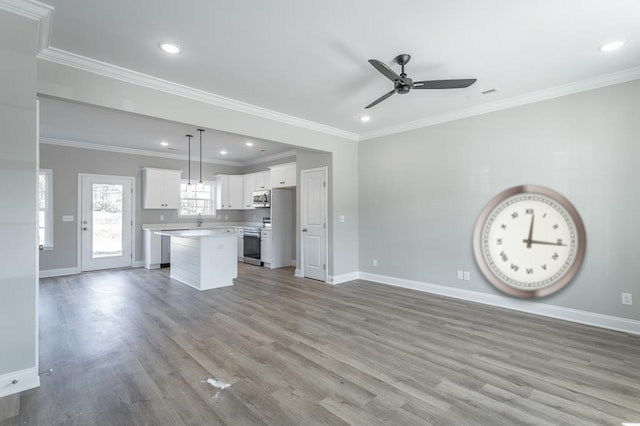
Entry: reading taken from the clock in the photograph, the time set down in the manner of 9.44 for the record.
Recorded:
12.16
